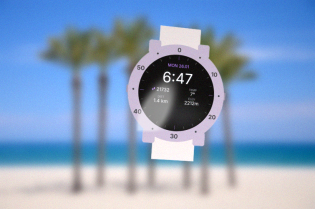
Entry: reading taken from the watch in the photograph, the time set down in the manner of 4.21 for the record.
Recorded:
6.47
